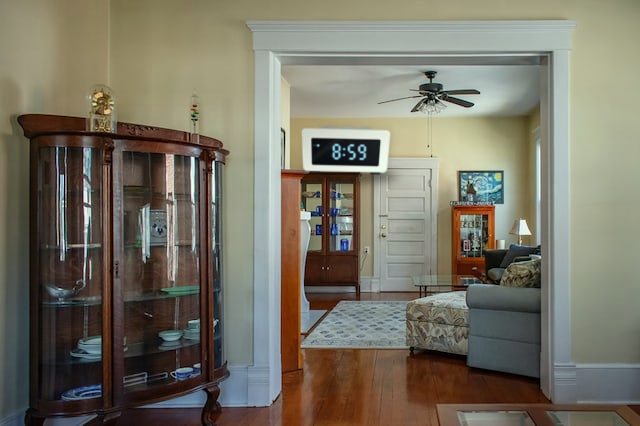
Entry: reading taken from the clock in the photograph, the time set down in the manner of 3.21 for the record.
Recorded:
8.59
